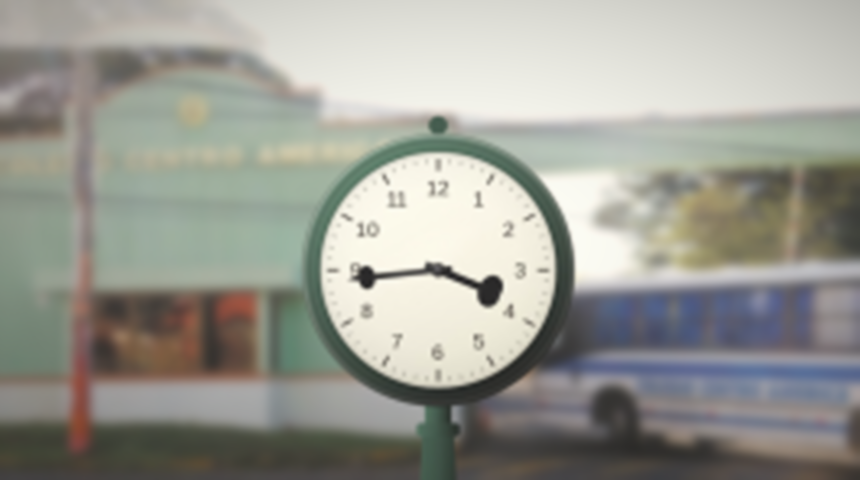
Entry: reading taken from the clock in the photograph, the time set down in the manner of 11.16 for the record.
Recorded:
3.44
